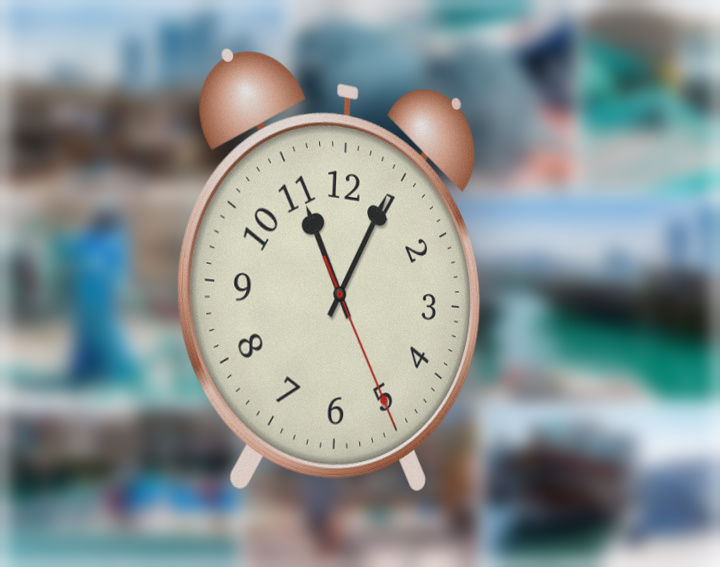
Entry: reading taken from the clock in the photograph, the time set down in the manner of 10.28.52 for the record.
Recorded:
11.04.25
